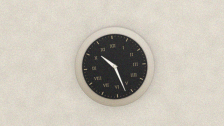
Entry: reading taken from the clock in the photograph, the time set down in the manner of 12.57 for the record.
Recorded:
10.27
